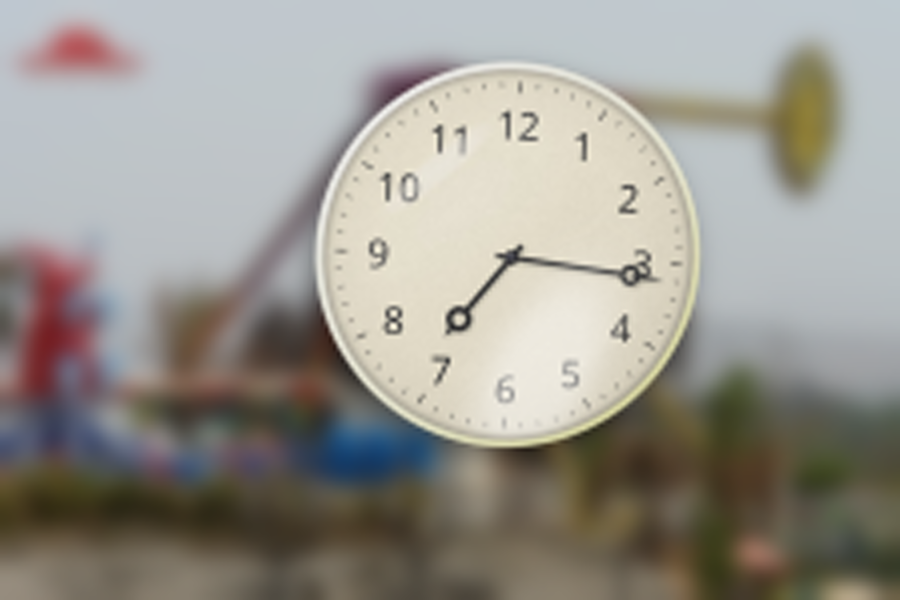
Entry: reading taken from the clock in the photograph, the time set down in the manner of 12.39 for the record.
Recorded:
7.16
